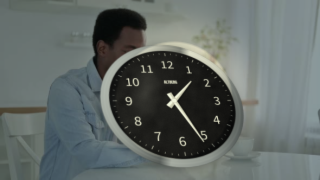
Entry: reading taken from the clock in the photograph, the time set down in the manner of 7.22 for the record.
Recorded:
1.26
